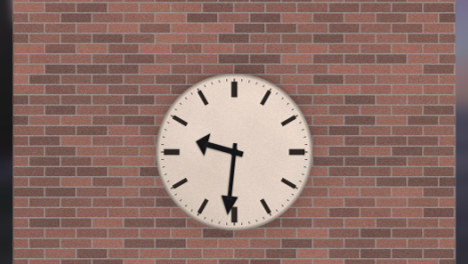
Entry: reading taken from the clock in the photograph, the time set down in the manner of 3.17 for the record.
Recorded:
9.31
